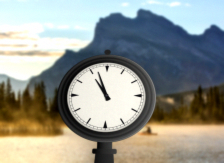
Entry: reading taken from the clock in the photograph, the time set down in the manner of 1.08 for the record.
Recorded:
10.57
